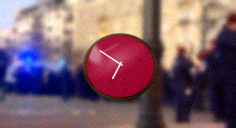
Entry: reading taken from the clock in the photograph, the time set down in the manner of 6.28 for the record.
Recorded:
6.51
